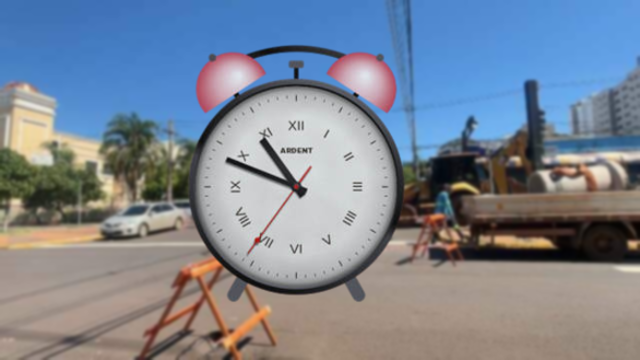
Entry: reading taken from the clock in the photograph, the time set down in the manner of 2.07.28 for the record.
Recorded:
10.48.36
